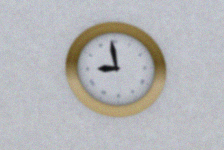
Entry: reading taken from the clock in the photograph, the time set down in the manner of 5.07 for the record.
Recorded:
8.59
